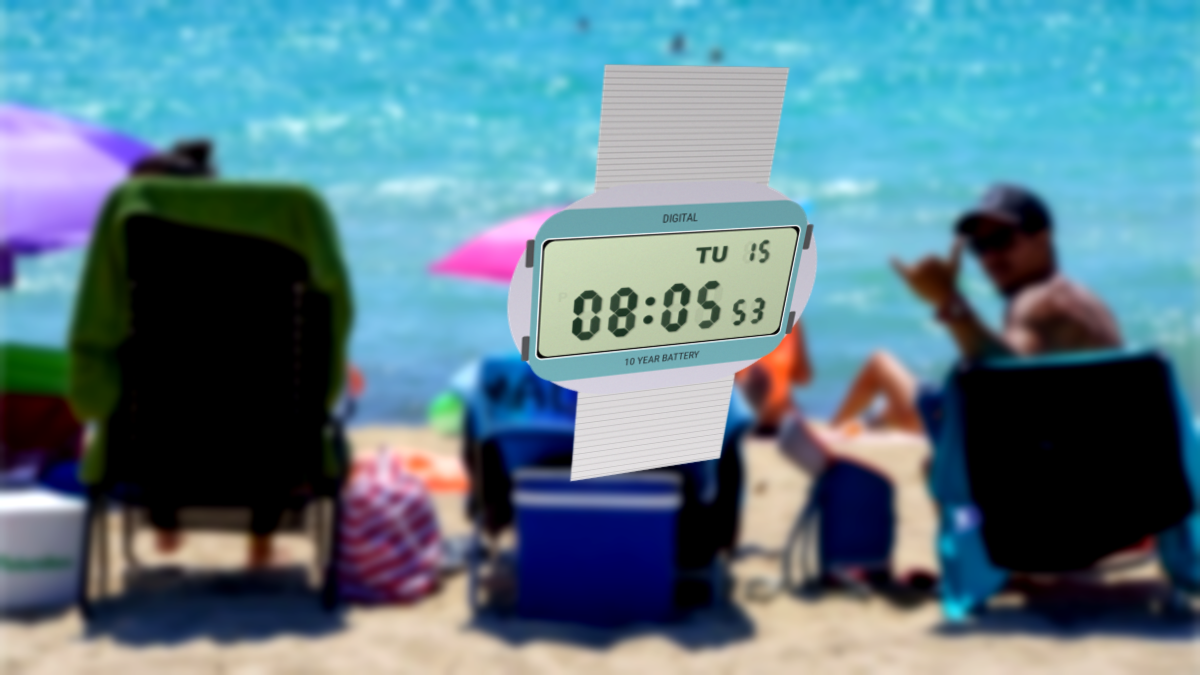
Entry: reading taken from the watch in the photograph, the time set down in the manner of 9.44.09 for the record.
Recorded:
8.05.53
